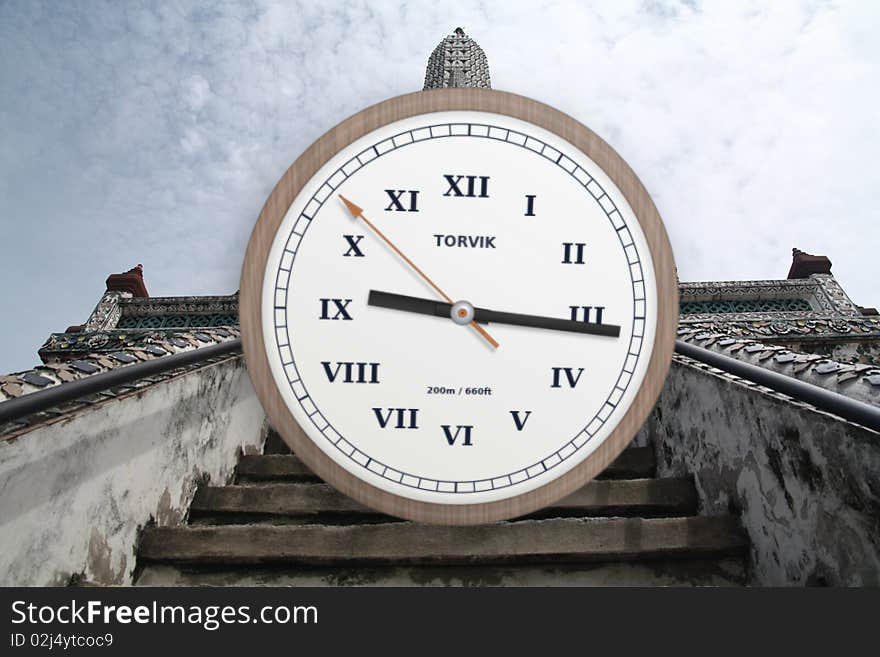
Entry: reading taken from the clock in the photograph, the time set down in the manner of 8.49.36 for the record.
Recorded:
9.15.52
